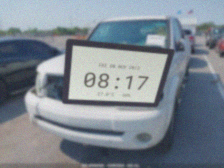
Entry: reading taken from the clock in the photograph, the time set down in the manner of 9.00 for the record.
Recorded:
8.17
